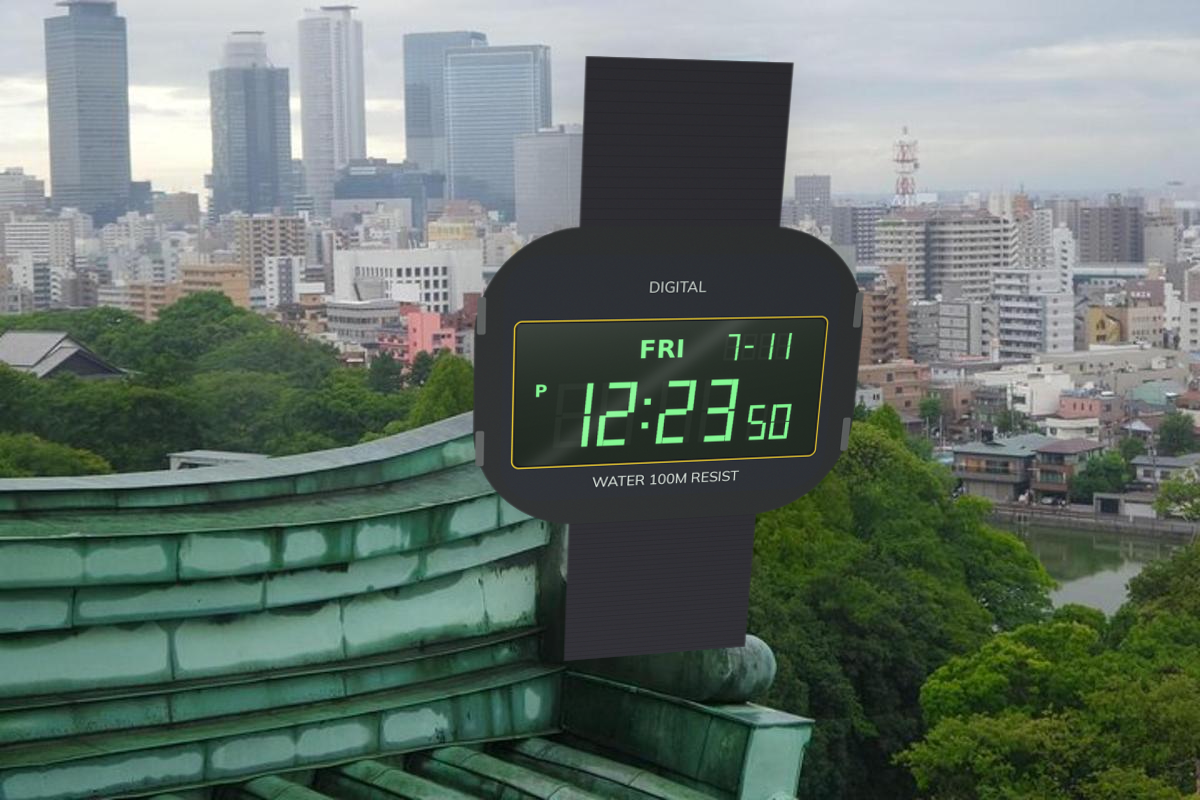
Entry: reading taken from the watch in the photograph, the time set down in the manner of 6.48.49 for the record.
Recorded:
12.23.50
